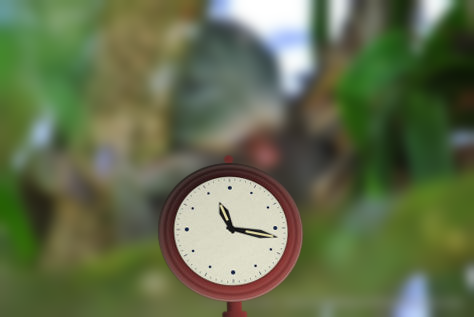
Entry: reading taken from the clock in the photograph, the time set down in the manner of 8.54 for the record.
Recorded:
11.17
